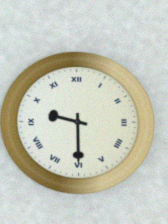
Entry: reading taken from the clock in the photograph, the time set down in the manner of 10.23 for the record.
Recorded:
9.30
